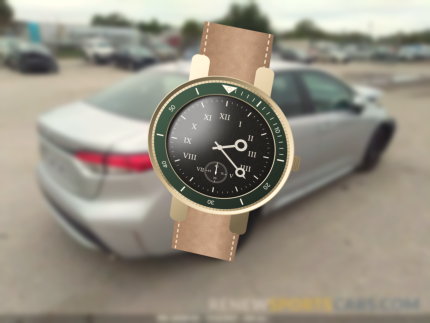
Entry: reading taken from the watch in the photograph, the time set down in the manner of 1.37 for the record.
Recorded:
2.22
